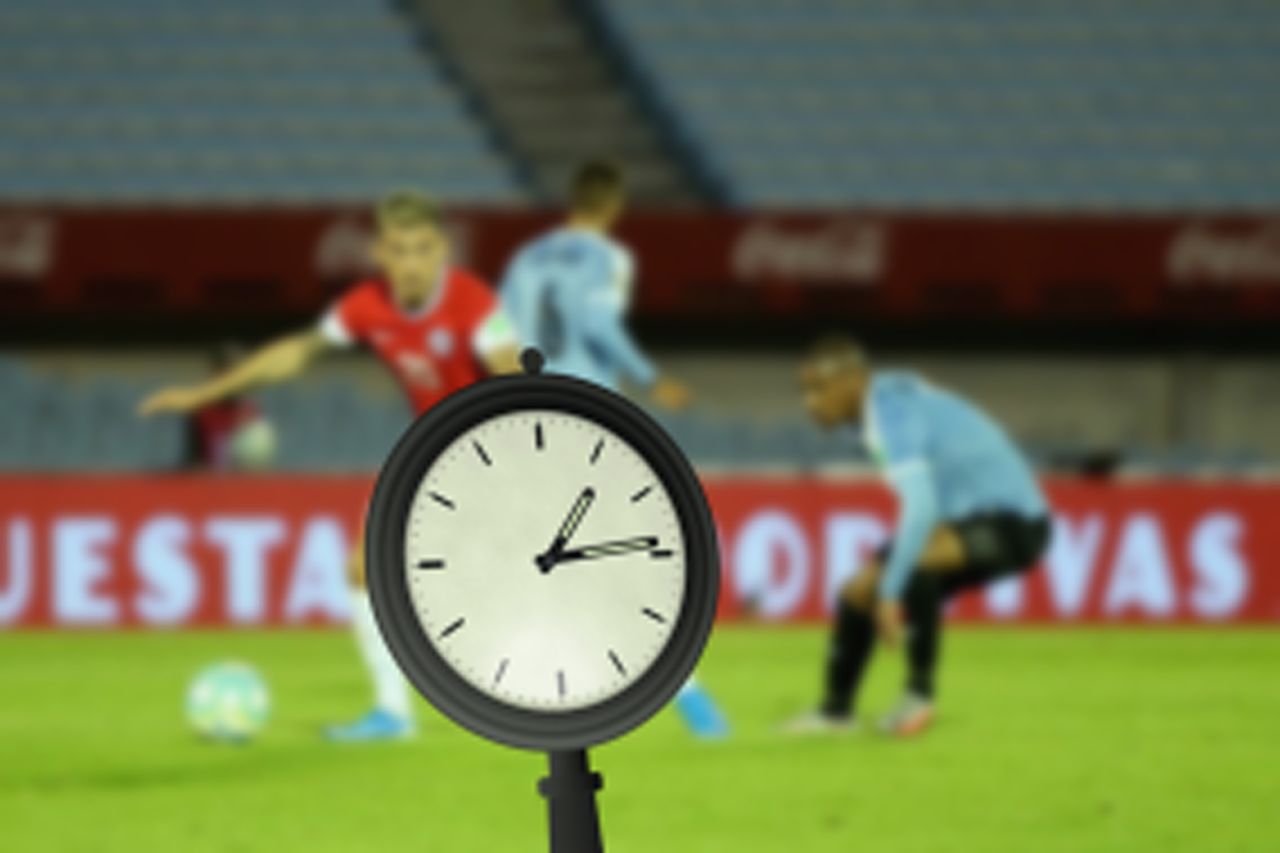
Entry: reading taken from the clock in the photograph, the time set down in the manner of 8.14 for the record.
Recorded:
1.14
